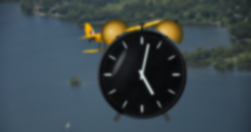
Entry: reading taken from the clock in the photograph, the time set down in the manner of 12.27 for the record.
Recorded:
5.02
